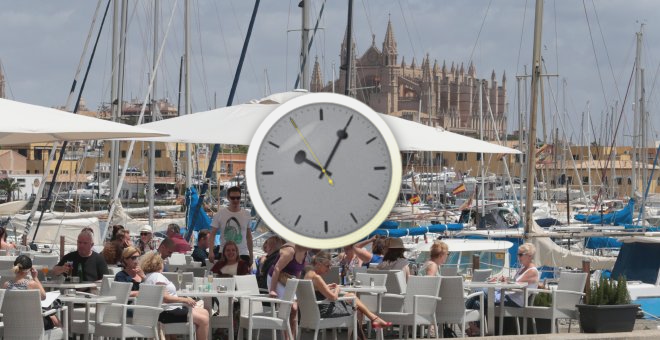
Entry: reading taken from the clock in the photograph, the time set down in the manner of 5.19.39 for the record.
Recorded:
10.04.55
